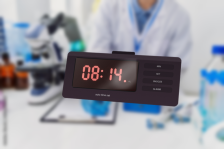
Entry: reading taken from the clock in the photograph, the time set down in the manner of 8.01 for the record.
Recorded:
8.14
